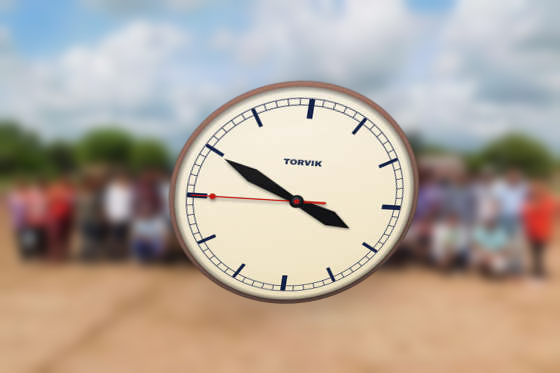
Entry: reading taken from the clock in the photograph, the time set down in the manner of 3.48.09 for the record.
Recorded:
3.49.45
